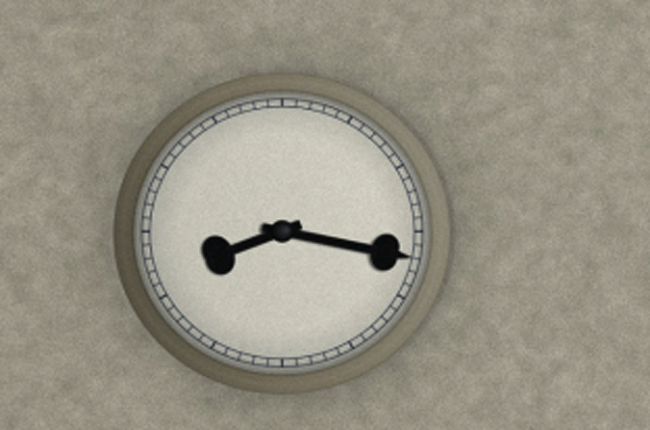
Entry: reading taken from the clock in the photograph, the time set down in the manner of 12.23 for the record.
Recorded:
8.17
